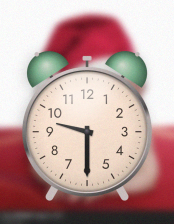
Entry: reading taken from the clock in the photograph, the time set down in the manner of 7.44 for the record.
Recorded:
9.30
